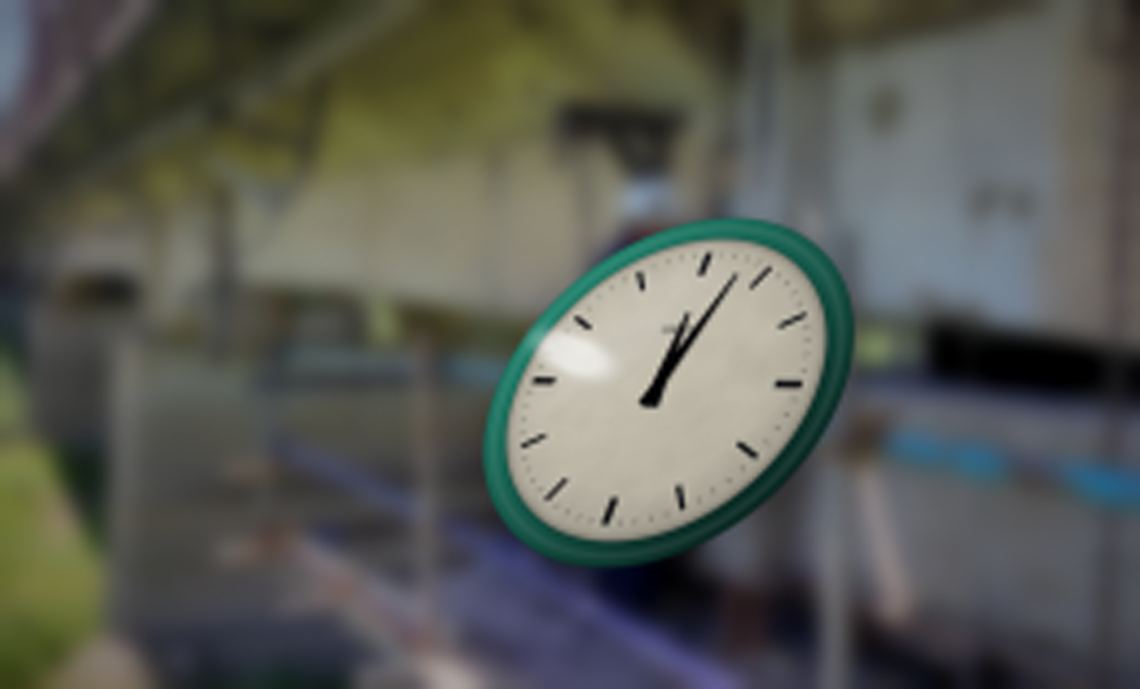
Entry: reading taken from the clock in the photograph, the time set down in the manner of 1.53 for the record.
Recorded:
12.03
